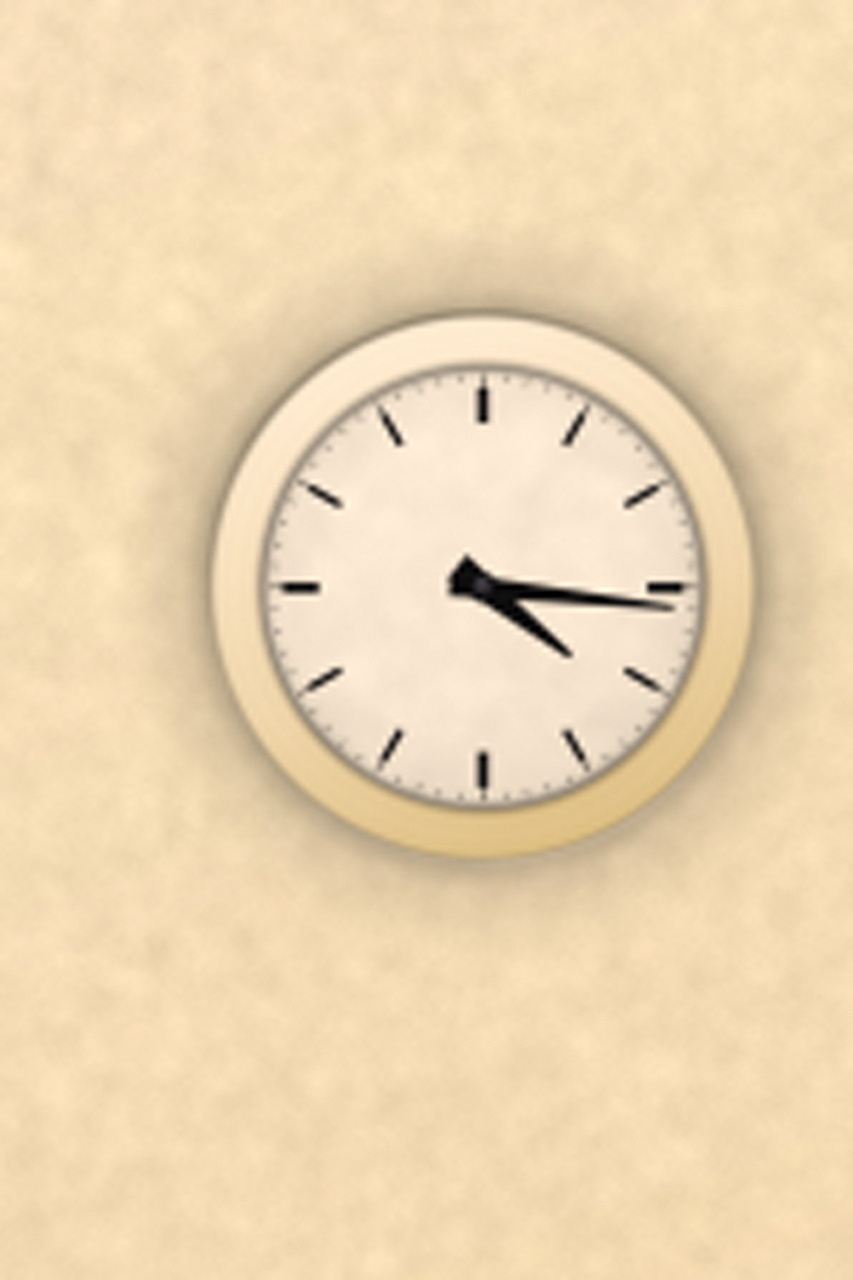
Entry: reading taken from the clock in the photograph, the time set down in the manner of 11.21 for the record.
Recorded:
4.16
